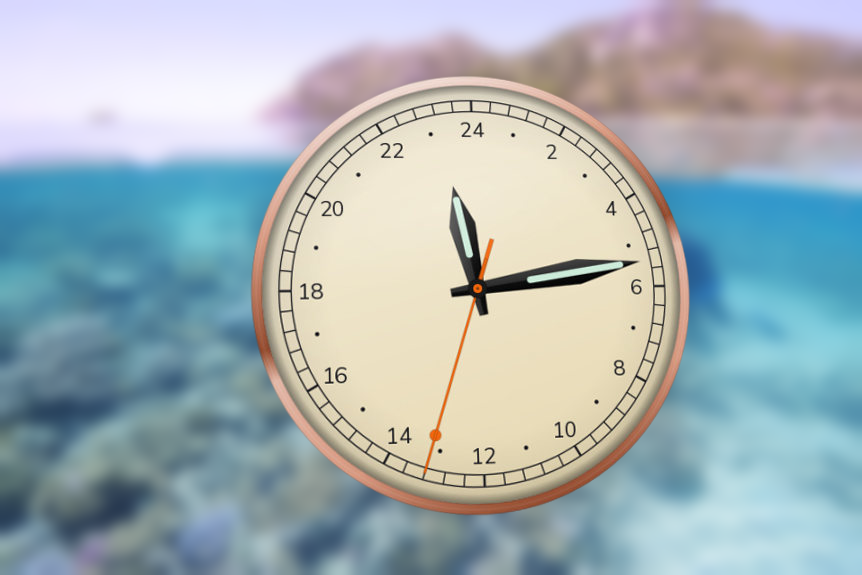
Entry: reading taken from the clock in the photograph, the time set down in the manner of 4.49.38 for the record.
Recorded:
23.13.33
